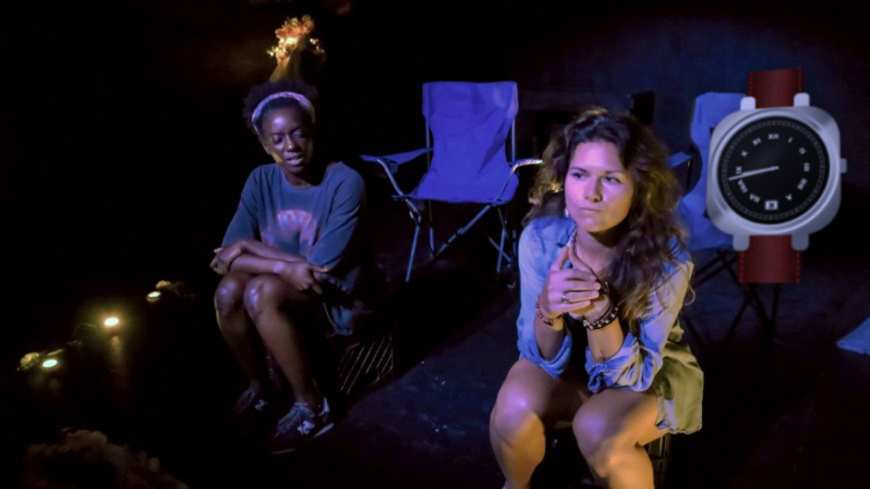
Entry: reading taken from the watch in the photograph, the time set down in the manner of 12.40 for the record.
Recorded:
8.43
